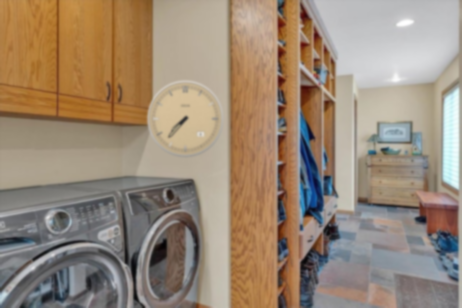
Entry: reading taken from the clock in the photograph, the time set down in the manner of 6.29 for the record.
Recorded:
7.37
